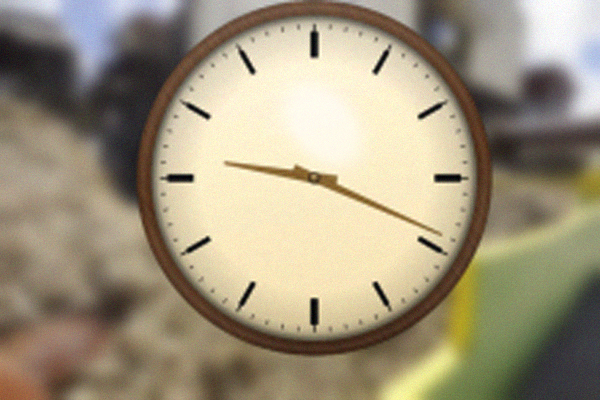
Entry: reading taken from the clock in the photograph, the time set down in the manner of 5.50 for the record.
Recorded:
9.19
